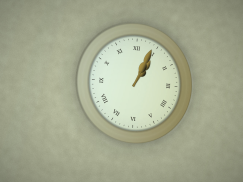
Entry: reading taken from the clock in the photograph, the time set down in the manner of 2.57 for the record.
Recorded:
1.04
